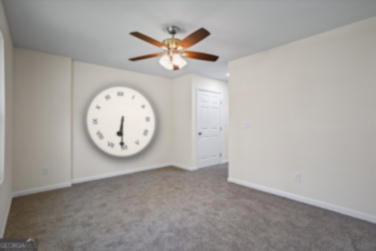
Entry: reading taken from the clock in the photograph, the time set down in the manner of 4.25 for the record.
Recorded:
6.31
